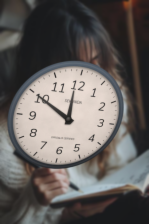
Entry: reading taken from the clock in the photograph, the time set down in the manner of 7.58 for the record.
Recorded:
11.50
